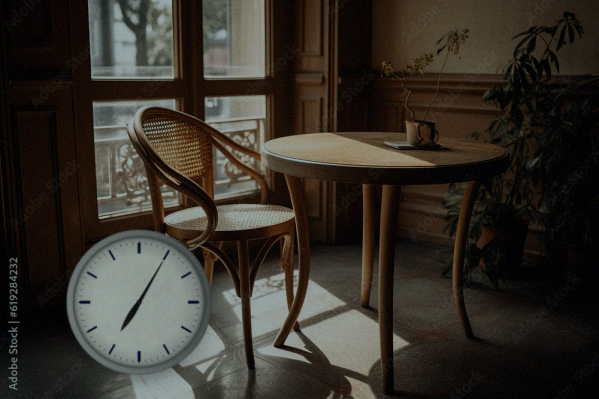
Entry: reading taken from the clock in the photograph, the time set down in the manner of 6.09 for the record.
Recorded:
7.05
